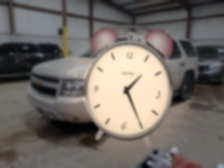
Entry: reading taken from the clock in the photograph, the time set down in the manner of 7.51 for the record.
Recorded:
1.25
